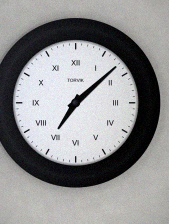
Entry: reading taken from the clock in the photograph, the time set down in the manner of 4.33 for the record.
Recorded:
7.08
